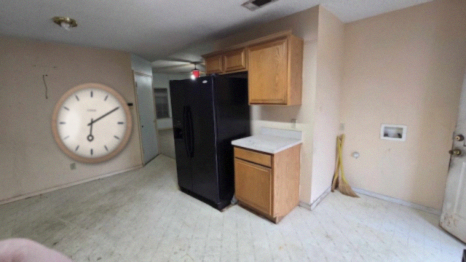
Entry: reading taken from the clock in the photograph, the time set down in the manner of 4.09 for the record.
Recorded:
6.10
